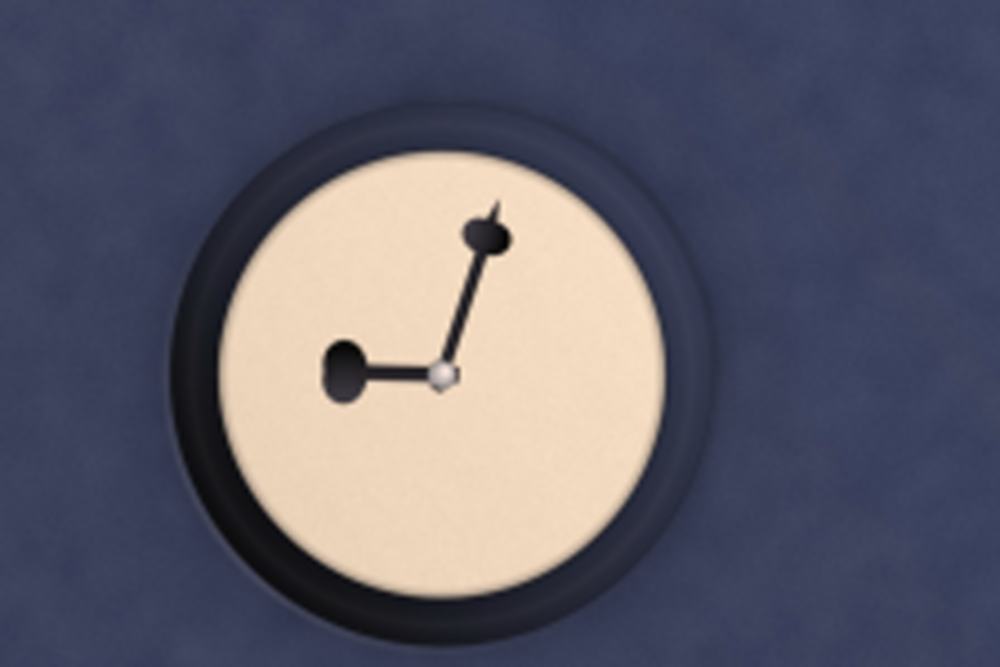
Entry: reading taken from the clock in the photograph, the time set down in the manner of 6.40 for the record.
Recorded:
9.03
